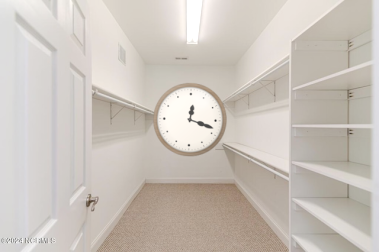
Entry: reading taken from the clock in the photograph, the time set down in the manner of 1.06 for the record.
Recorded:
12.18
